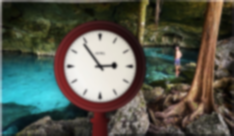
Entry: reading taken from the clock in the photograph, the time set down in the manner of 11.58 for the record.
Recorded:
2.54
